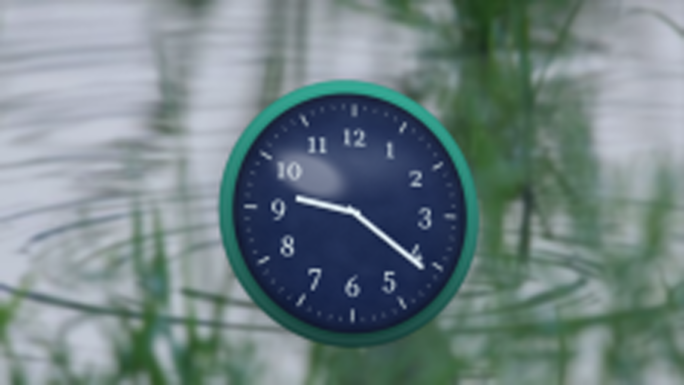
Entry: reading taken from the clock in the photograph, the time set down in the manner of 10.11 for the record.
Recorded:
9.21
